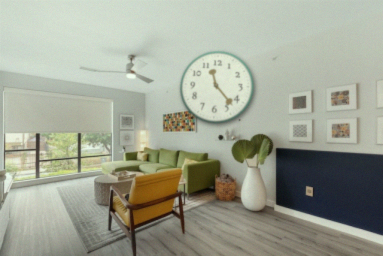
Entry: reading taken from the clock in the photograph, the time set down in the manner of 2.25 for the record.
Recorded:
11.23
